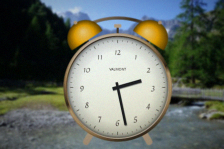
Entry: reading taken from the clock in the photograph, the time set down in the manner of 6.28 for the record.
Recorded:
2.28
